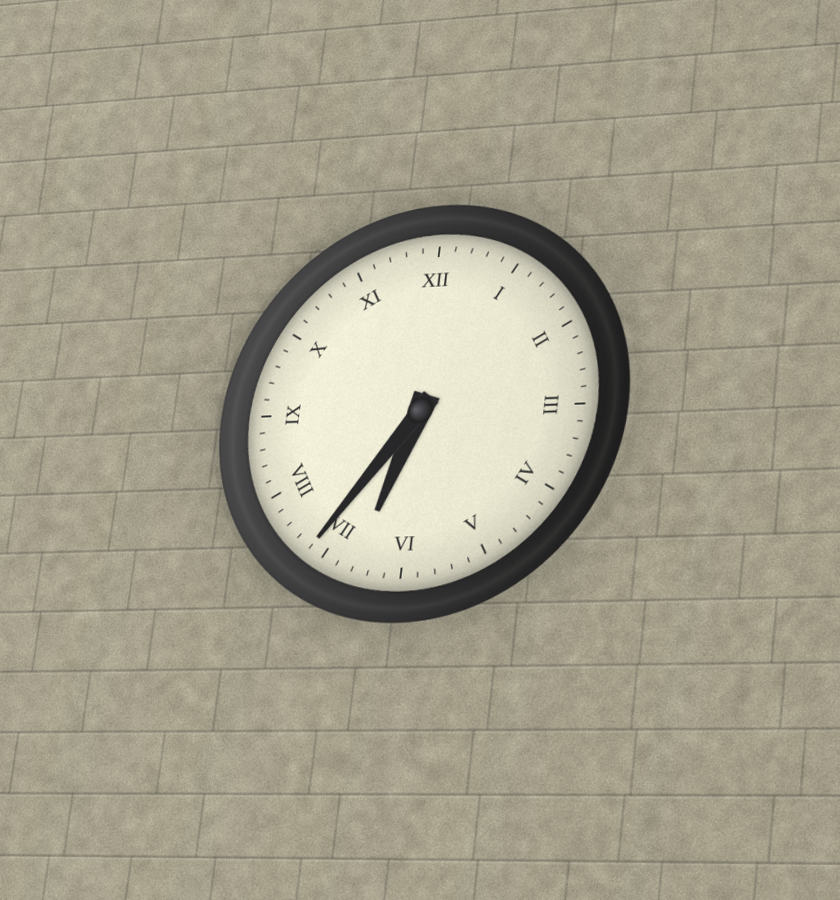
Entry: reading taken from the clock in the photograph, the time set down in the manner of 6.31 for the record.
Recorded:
6.36
